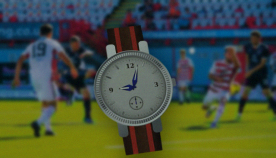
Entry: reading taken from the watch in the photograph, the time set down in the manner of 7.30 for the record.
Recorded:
9.03
